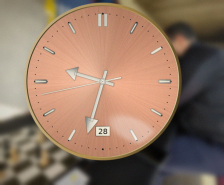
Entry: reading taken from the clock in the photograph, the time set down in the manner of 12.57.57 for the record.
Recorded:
9.32.43
